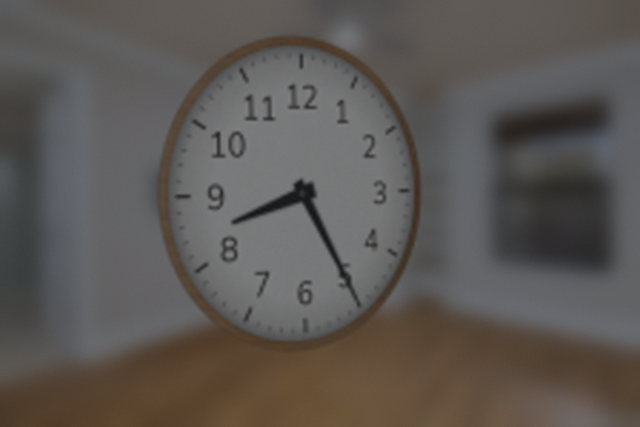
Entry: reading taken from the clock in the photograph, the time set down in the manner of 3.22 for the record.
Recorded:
8.25
